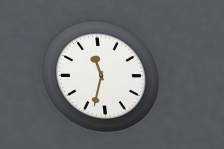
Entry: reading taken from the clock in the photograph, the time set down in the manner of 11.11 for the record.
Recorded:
11.33
